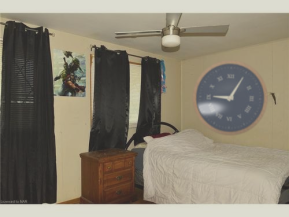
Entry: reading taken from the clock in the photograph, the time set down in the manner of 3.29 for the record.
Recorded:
9.05
